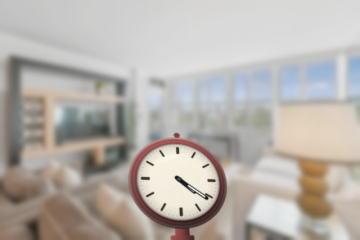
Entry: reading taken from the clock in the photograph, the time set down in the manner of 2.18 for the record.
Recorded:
4.21
